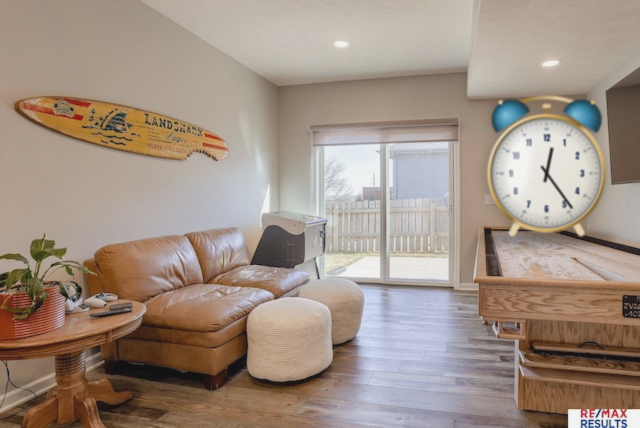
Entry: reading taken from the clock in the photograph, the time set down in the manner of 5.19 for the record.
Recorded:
12.24
